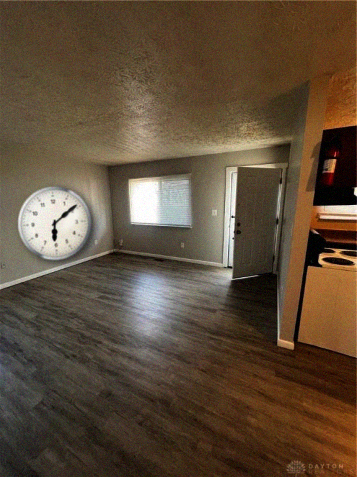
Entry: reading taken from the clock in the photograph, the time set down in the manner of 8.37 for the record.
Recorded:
6.09
